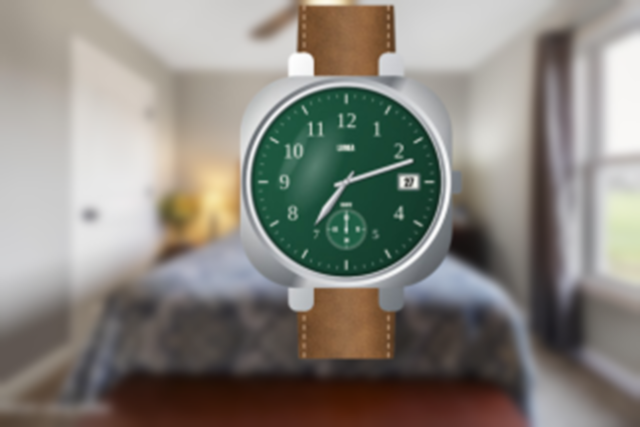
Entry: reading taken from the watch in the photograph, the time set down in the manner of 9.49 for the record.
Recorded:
7.12
